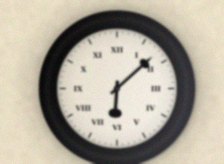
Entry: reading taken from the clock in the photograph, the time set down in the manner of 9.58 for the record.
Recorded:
6.08
